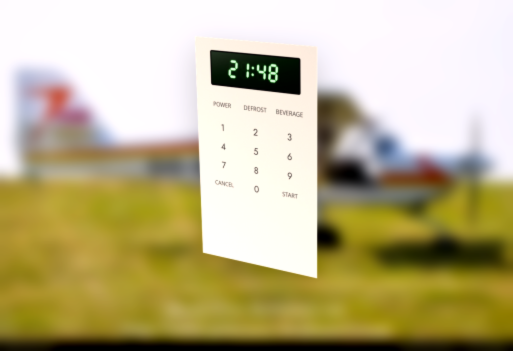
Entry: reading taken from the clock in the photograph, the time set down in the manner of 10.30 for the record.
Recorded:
21.48
